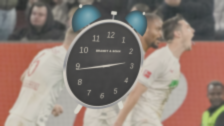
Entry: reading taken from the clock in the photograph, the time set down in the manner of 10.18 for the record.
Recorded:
2.44
